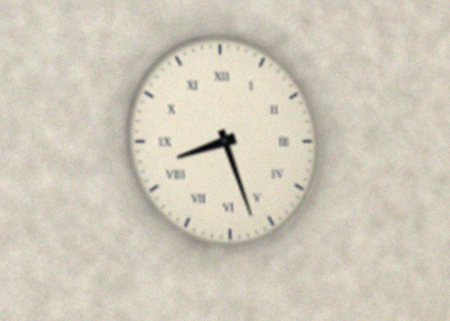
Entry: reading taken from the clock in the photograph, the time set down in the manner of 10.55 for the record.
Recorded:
8.27
